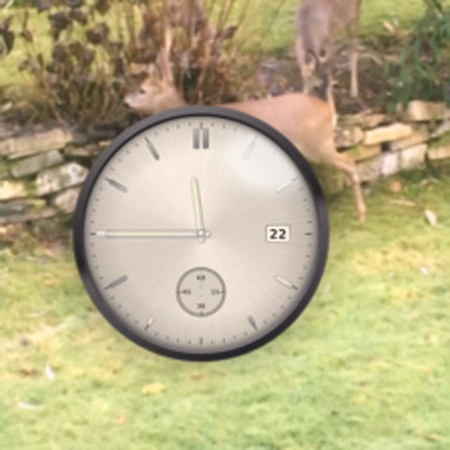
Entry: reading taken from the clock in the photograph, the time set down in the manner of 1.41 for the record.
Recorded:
11.45
